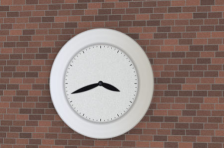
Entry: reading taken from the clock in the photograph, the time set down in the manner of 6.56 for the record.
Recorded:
3.42
